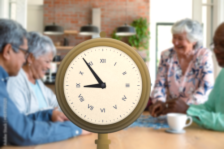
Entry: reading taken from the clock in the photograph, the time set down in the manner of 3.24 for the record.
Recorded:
8.54
